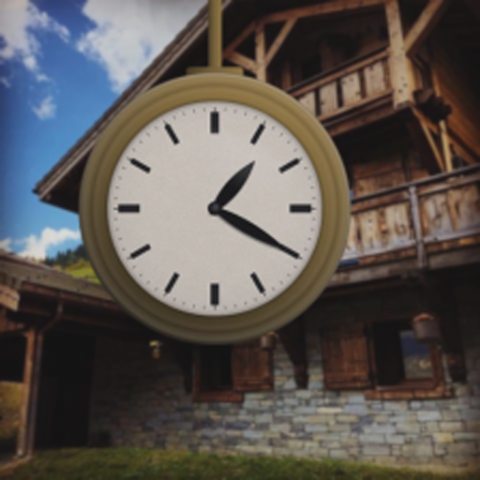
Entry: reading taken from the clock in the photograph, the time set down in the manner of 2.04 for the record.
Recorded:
1.20
